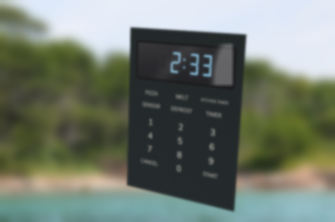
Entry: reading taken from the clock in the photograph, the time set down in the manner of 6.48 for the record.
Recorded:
2.33
